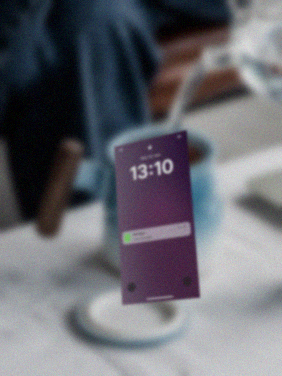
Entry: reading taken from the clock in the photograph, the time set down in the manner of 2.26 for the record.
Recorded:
13.10
